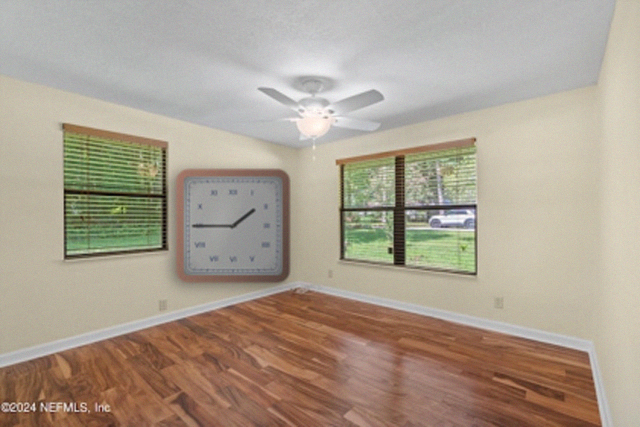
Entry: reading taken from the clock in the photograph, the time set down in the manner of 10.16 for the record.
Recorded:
1.45
